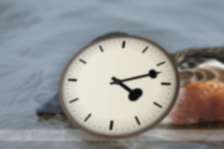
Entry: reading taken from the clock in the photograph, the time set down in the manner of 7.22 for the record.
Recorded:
4.12
